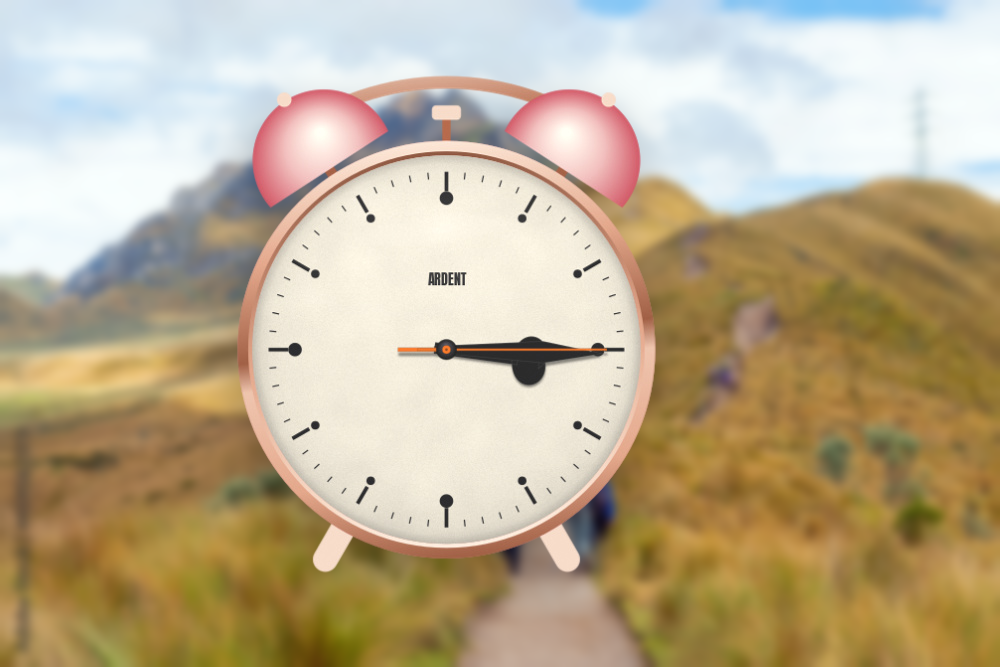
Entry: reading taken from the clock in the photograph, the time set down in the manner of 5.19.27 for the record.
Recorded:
3.15.15
